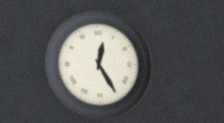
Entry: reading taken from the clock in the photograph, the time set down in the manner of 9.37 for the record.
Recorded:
12.25
